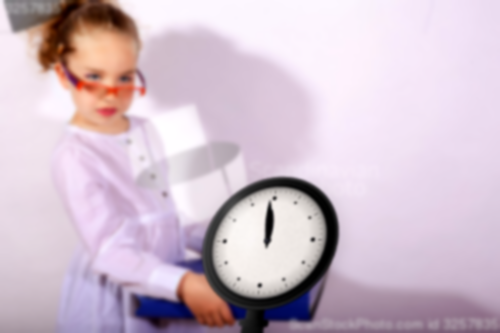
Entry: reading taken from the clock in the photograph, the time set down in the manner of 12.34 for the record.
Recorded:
11.59
